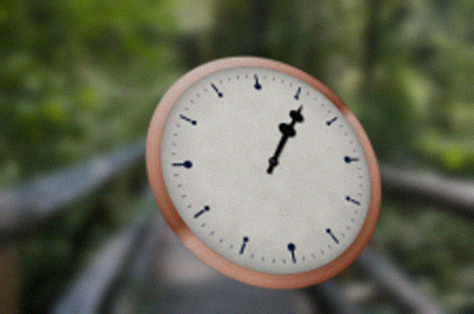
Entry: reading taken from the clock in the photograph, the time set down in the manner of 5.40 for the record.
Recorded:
1.06
